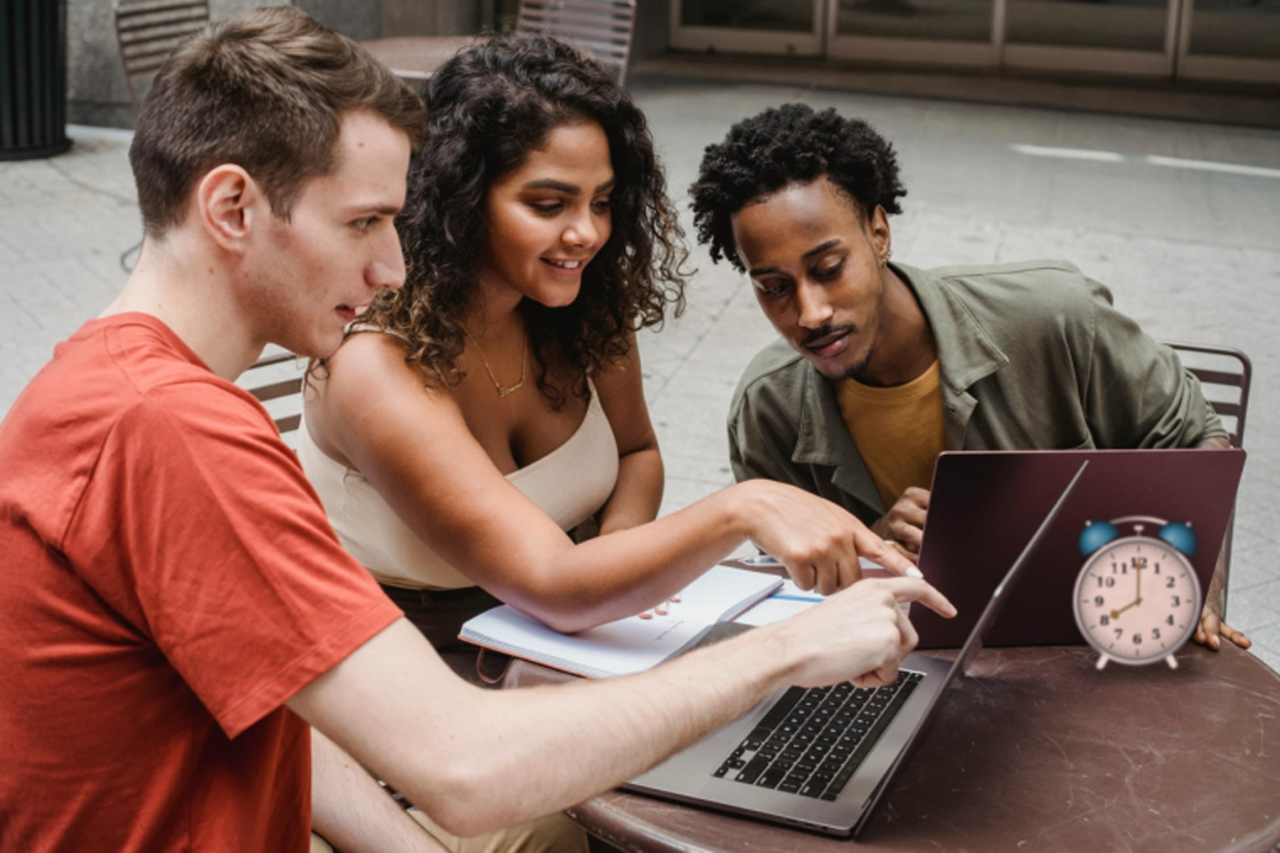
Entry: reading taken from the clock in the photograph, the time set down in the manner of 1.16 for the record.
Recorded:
8.00
